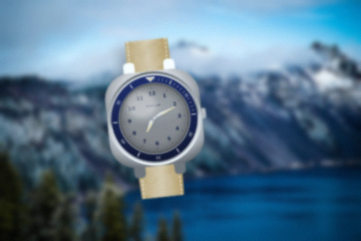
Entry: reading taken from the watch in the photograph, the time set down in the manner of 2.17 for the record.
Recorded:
7.11
